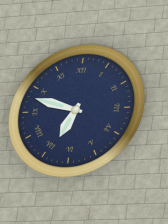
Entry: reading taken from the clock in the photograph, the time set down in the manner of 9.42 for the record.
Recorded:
6.48
